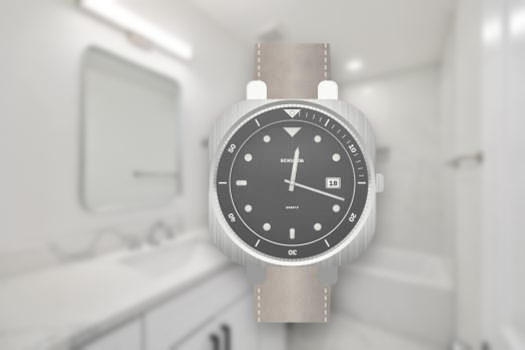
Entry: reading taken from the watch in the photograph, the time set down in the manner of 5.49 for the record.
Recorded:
12.18
